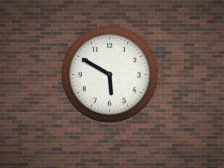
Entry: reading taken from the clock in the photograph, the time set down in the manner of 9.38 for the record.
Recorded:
5.50
